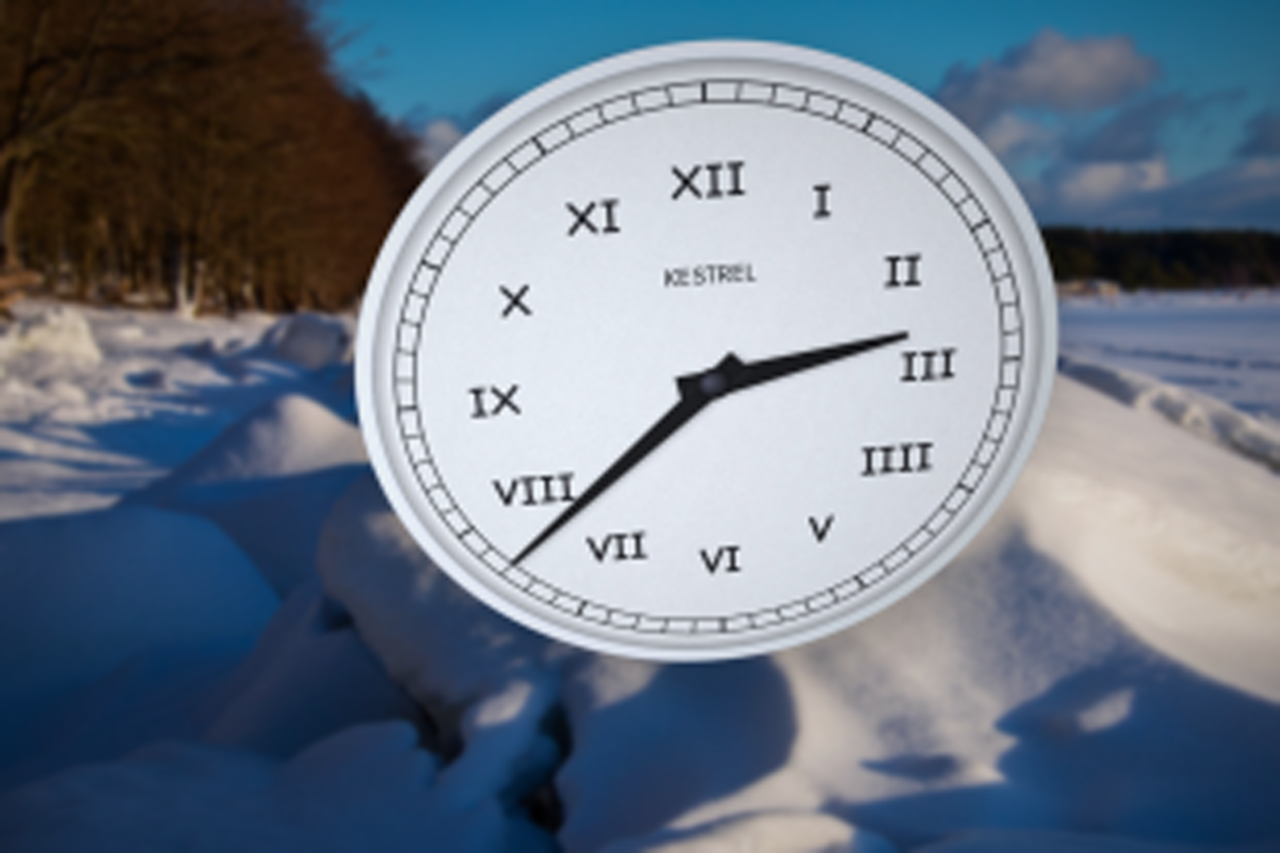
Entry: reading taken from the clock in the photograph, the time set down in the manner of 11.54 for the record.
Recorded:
2.38
